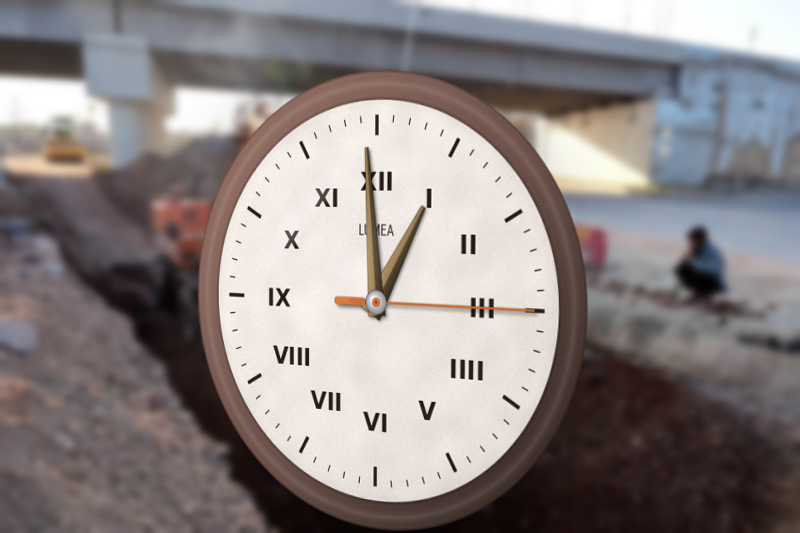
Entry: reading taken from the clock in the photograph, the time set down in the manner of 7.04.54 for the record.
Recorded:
12.59.15
